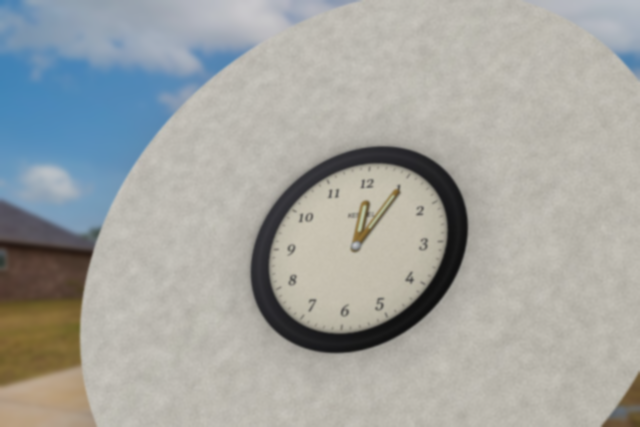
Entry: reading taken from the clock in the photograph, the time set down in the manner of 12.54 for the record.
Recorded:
12.05
